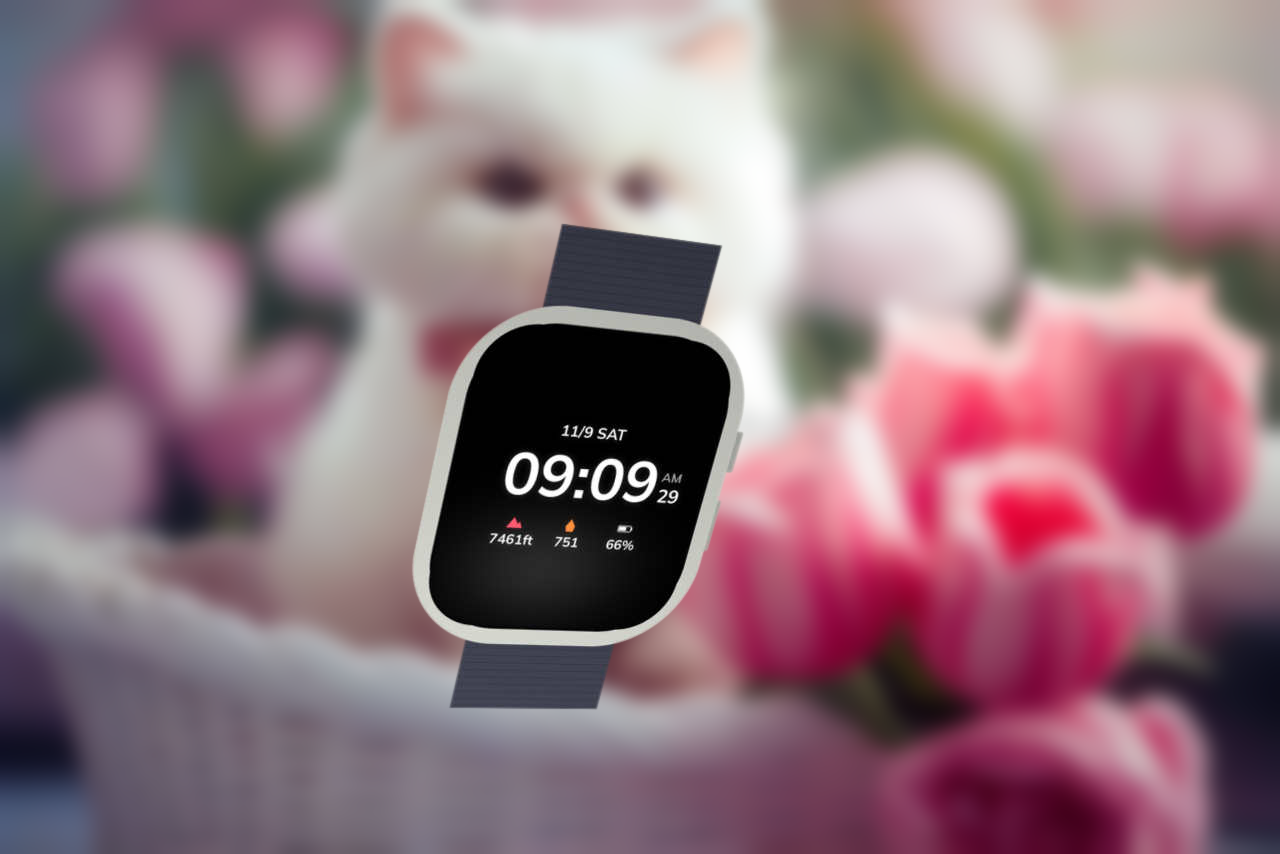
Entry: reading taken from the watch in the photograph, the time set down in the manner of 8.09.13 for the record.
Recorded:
9.09.29
